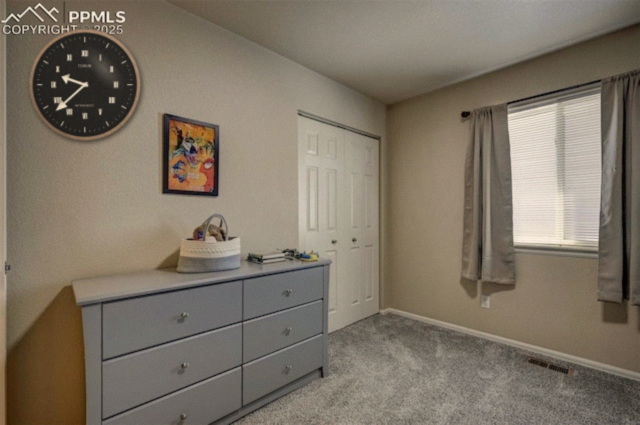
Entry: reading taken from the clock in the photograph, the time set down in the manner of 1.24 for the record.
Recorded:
9.38
